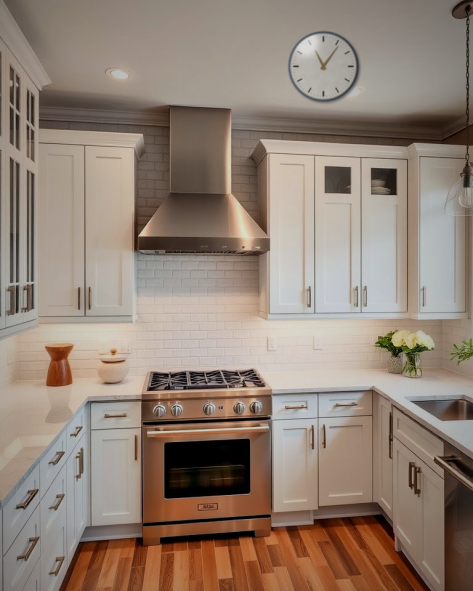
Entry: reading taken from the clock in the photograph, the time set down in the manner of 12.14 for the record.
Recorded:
11.06
